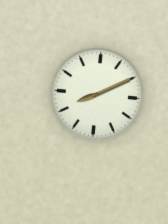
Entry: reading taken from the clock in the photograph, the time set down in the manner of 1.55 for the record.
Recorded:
8.10
